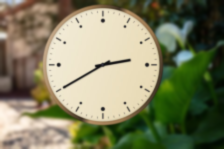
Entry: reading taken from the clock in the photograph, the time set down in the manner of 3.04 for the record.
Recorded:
2.40
